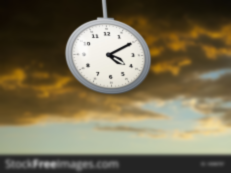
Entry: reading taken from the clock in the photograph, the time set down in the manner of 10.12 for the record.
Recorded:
4.10
